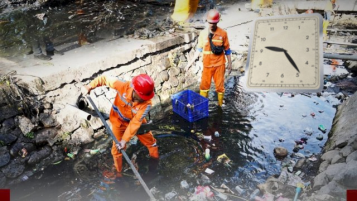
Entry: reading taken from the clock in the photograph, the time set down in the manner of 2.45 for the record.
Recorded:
9.24
